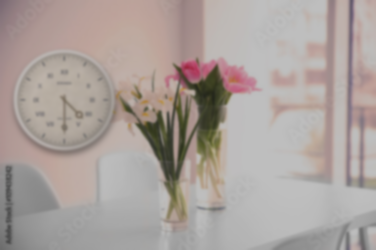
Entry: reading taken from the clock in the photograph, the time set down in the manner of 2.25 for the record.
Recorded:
4.30
